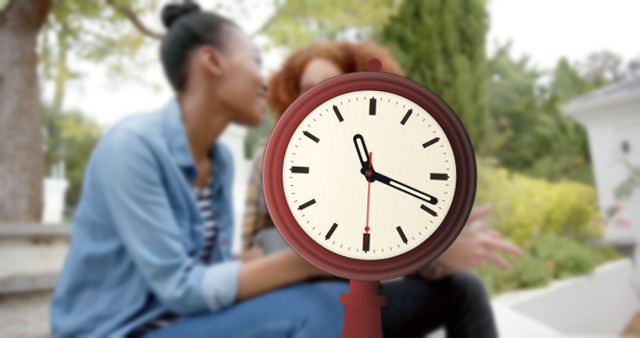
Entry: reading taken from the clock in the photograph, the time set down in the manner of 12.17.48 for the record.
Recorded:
11.18.30
